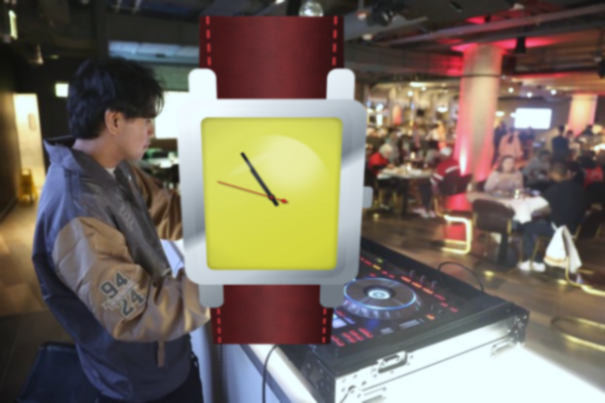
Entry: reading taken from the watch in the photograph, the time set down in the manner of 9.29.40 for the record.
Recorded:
10.54.48
